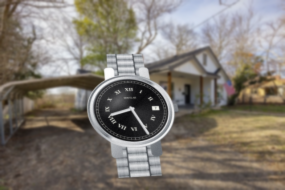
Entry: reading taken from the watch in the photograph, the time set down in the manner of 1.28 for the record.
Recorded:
8.26
